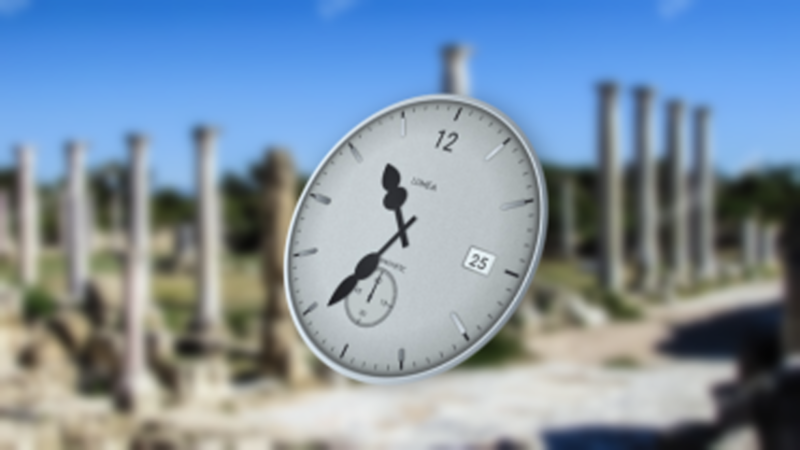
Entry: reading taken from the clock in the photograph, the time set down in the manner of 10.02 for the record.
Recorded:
10.34
